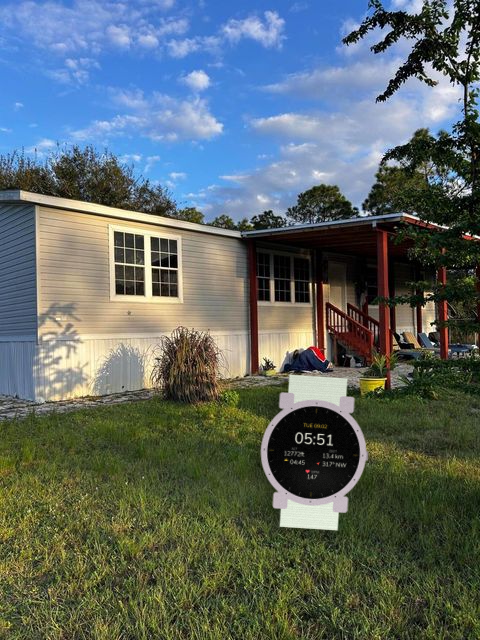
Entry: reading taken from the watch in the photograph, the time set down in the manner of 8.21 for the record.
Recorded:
5.51
